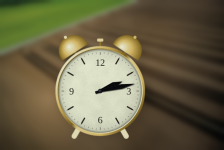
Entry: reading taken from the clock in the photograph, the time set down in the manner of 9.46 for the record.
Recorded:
2.13
